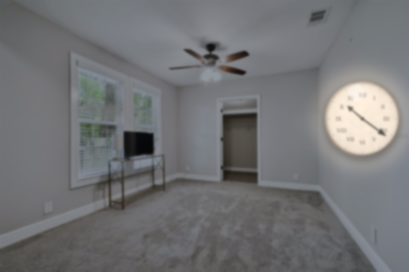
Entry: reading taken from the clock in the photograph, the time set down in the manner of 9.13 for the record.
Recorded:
10.21
